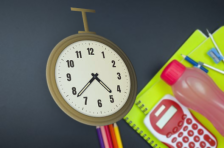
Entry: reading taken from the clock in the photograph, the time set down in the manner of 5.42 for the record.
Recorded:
4.38
